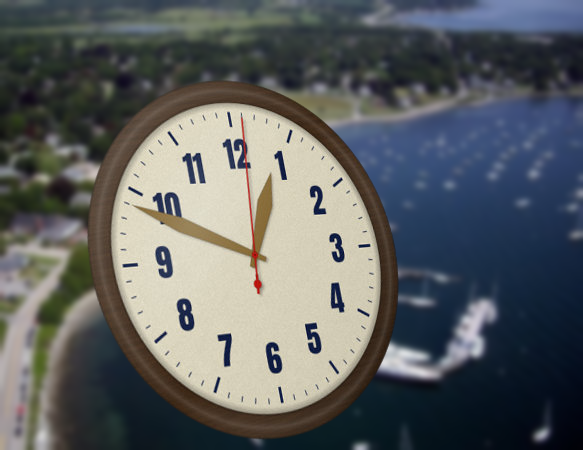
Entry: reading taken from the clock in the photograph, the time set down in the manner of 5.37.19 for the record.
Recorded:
12.49.01
